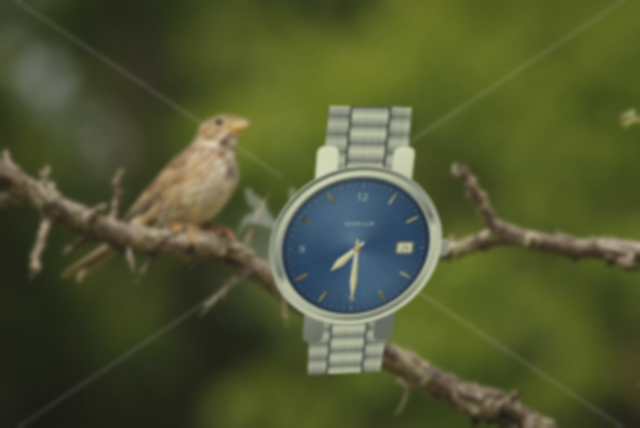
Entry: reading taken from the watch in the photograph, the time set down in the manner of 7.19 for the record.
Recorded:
7.30
